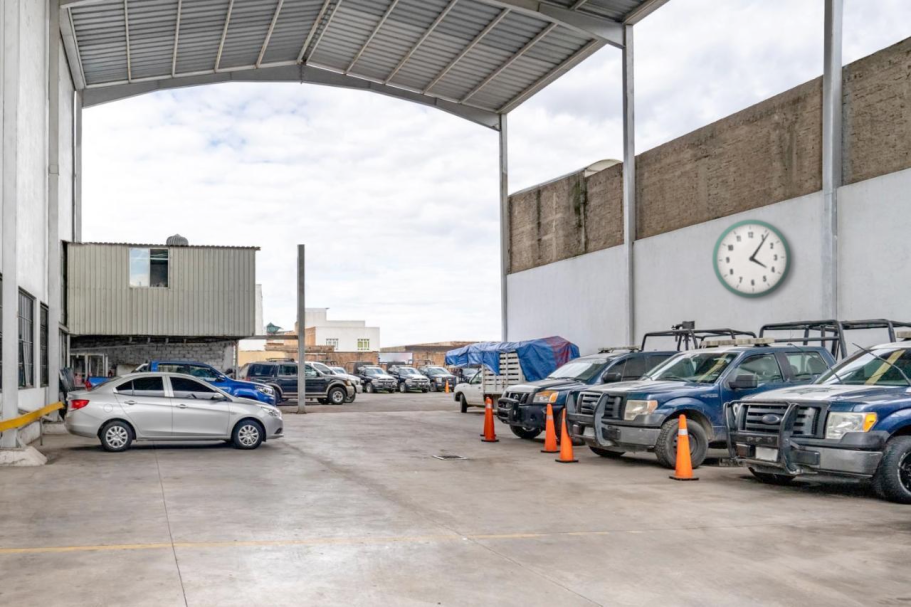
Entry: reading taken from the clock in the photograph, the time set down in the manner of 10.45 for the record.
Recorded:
4.06
